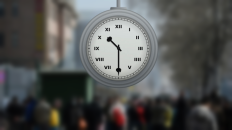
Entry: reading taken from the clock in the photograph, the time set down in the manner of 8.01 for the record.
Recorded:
10.30
